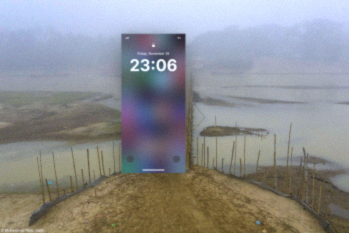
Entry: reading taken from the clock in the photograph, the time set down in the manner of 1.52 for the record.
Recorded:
23.06
